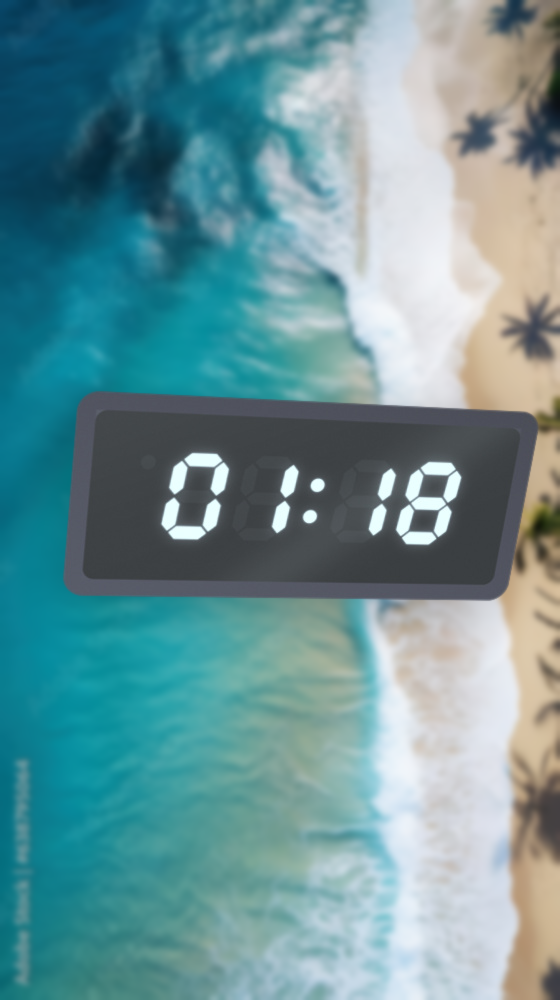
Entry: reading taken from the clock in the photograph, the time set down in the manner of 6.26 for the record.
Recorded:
1.18
